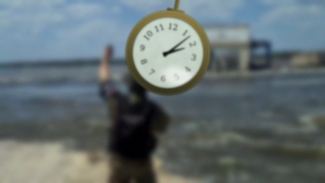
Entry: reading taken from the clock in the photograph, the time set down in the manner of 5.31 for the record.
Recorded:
2.07
